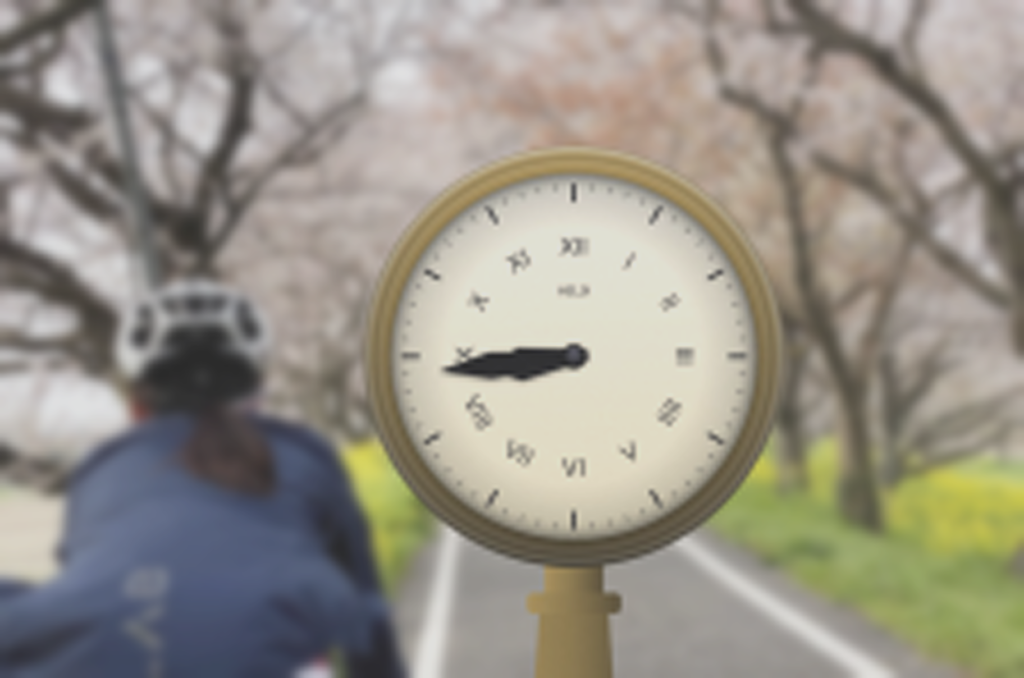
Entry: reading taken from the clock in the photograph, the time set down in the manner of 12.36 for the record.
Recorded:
8.44
